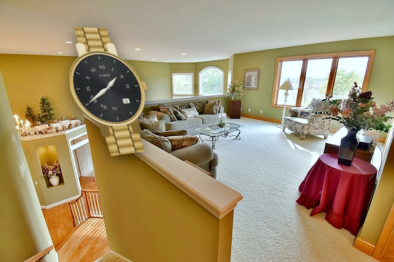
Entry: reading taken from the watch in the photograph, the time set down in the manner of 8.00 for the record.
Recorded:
1.40
